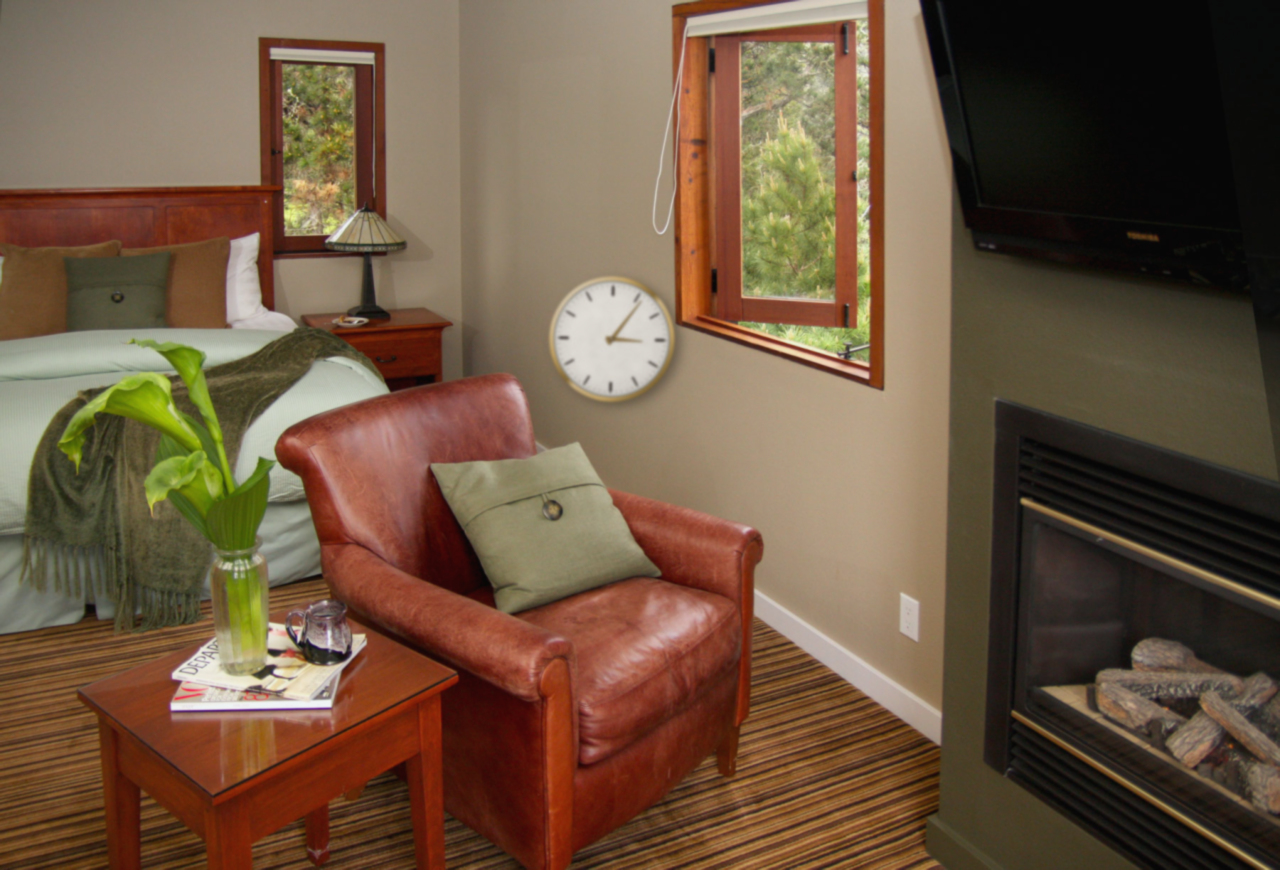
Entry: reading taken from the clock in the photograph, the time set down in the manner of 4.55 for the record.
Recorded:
3.06
